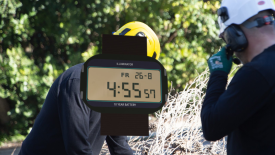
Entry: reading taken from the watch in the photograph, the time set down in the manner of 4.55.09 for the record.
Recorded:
4.55.57
